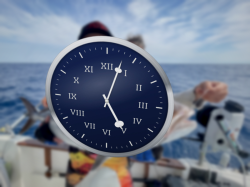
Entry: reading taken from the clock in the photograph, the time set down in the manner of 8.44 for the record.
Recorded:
5.03
